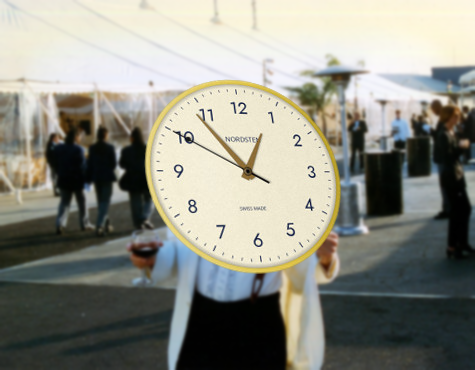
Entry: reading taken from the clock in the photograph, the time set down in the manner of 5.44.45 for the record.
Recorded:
12.53.50
